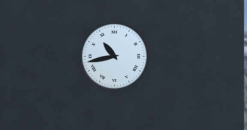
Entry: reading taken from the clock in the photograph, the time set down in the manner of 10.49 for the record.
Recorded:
10.43
